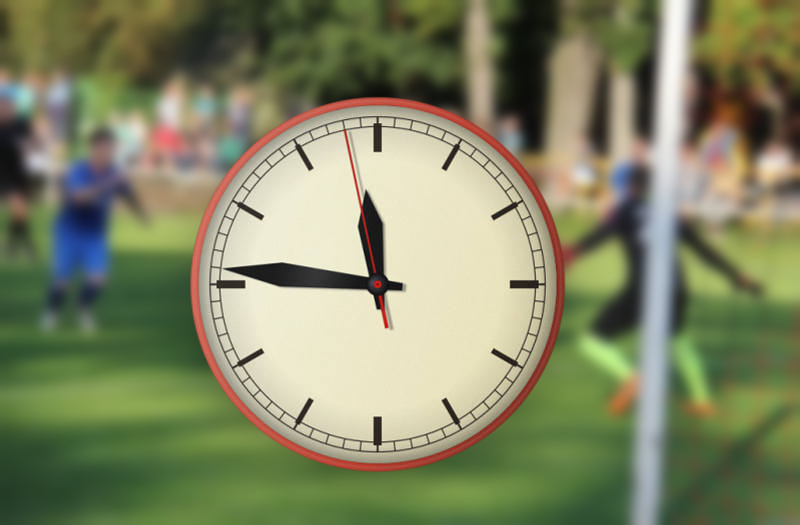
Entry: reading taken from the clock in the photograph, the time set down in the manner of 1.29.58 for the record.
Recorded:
11.45.58
